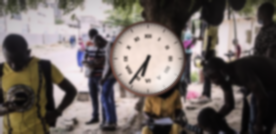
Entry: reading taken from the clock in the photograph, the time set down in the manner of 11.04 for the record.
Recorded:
6.36
